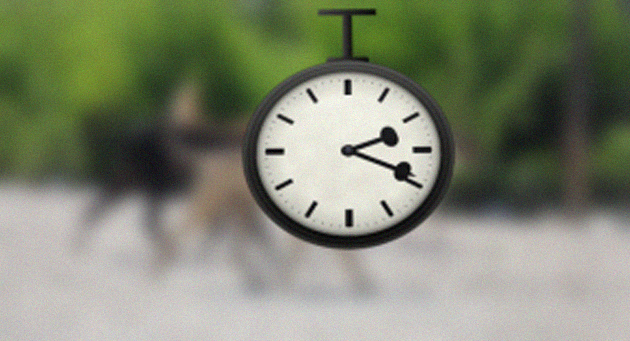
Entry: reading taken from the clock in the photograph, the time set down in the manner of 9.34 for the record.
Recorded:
2.19
